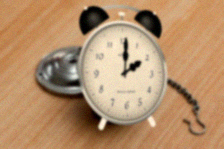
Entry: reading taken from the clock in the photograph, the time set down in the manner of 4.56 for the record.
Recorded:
2.01
